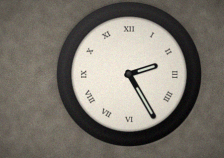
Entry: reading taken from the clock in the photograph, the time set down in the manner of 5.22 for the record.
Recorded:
2.25
